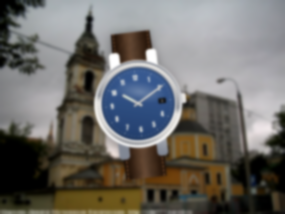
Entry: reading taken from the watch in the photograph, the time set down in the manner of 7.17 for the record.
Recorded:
10.10
